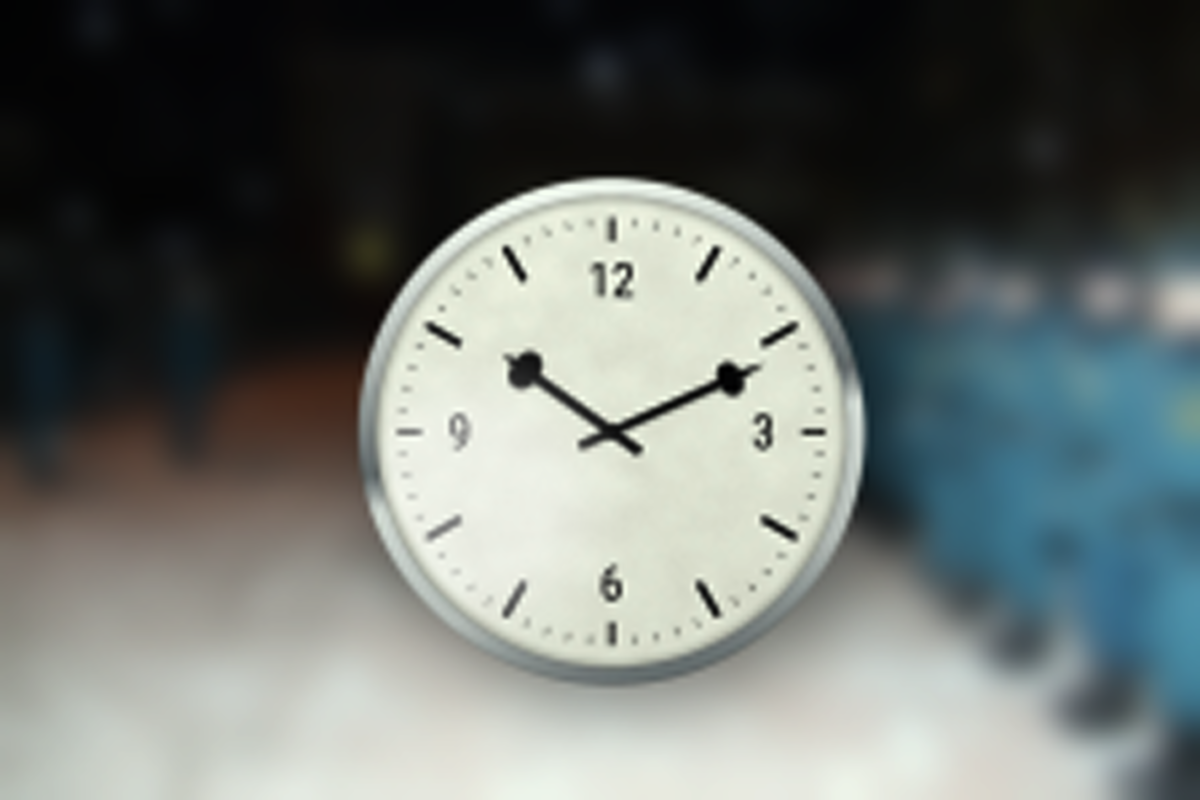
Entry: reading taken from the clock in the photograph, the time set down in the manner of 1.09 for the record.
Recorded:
10.11
